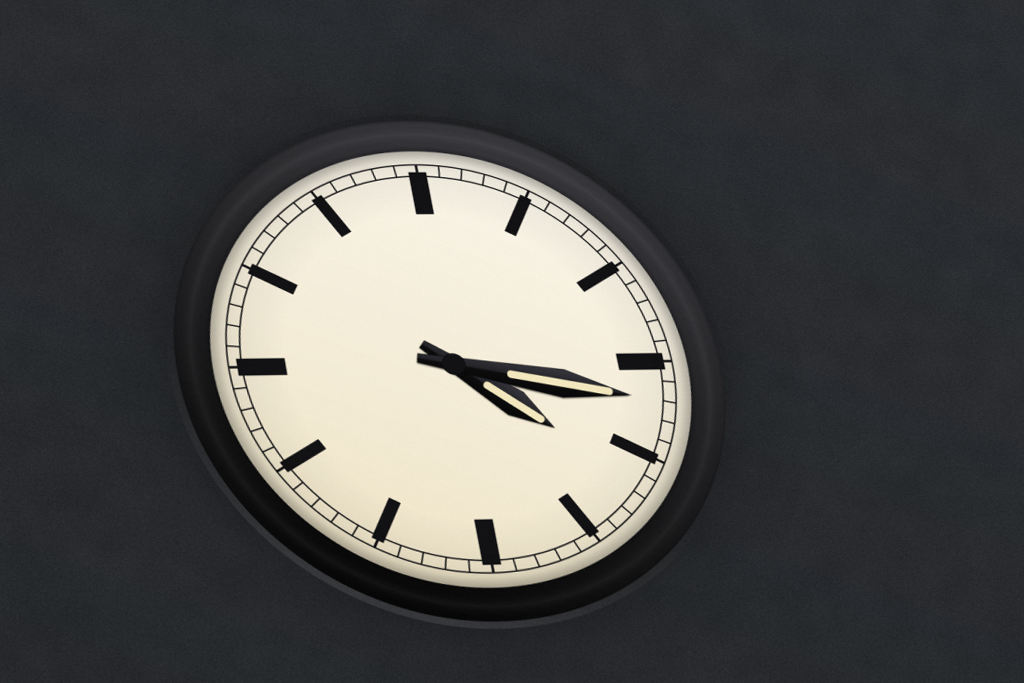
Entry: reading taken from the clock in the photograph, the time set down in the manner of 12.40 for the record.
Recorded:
4.17
